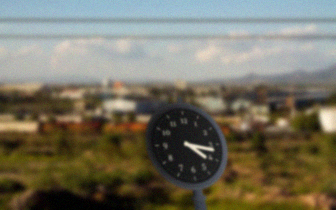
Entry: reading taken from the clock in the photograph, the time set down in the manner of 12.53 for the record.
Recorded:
4.17
